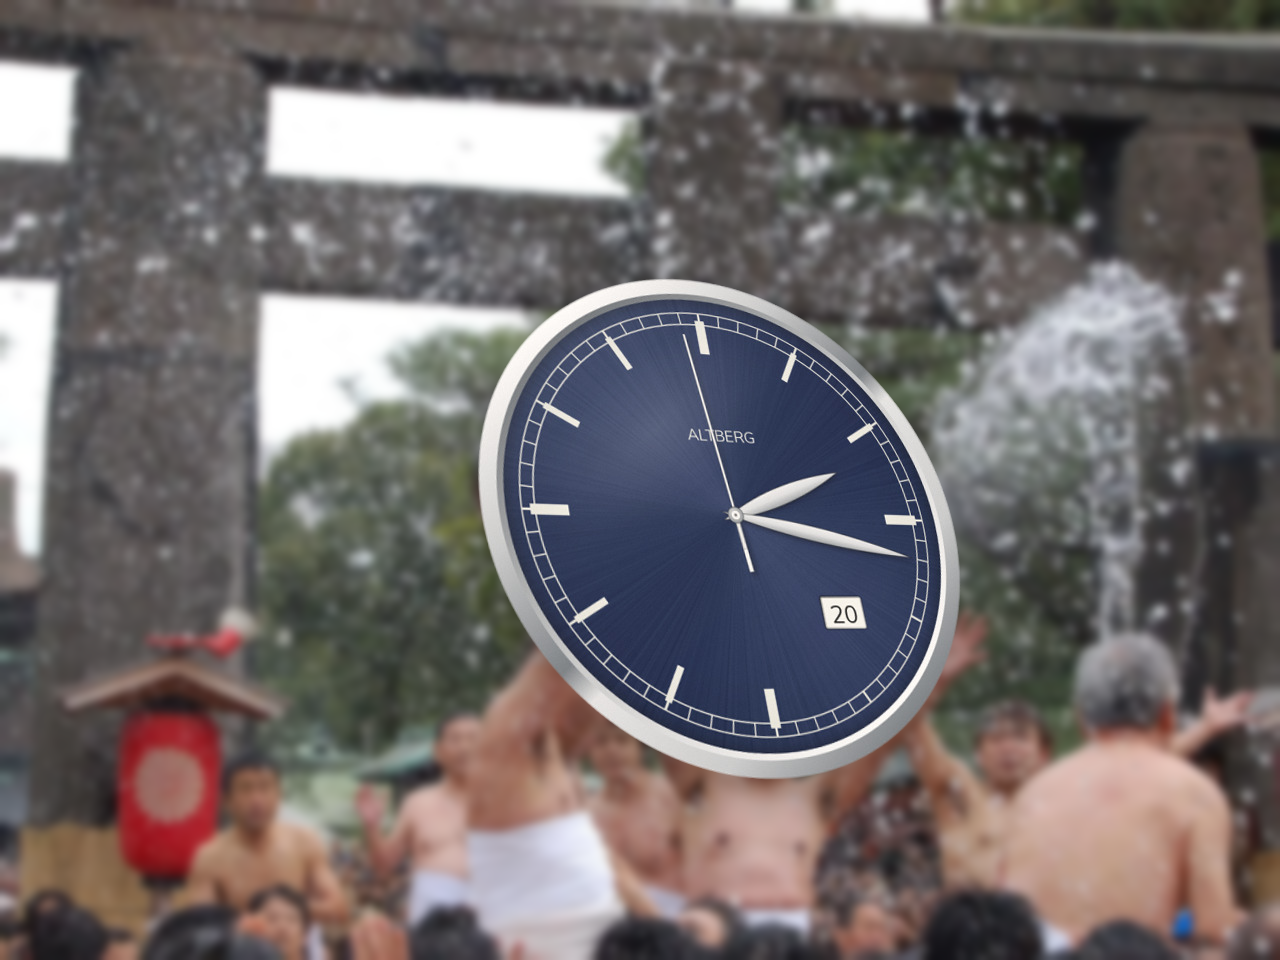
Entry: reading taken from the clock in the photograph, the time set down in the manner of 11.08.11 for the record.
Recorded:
2.16.59
